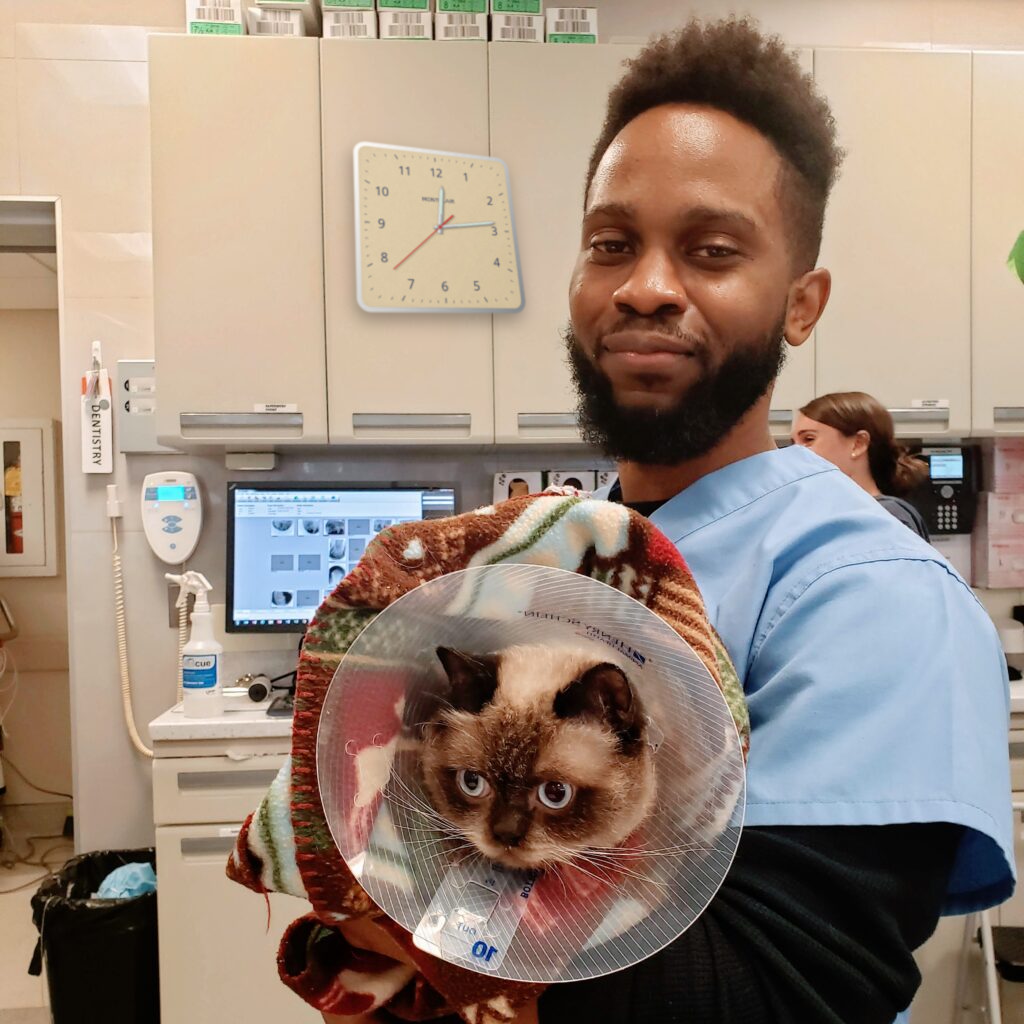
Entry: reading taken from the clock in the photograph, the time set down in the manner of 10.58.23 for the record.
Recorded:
12.13.38
